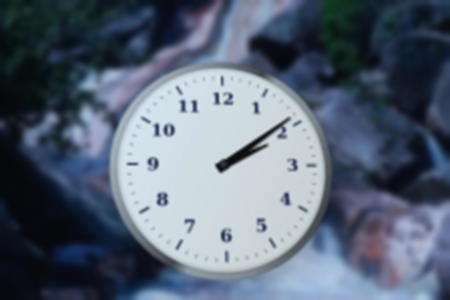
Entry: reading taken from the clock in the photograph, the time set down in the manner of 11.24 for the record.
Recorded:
2.09
